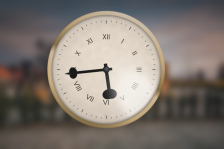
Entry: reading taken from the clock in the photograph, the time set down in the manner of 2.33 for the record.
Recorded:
5.44
